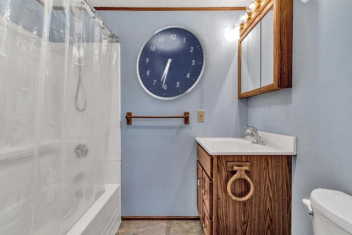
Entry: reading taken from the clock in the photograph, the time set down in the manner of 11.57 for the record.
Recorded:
6.31
